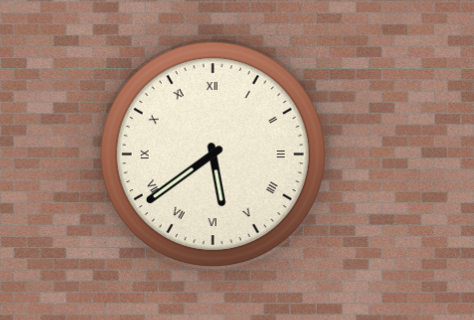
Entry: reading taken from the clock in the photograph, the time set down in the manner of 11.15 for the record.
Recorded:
5.39
